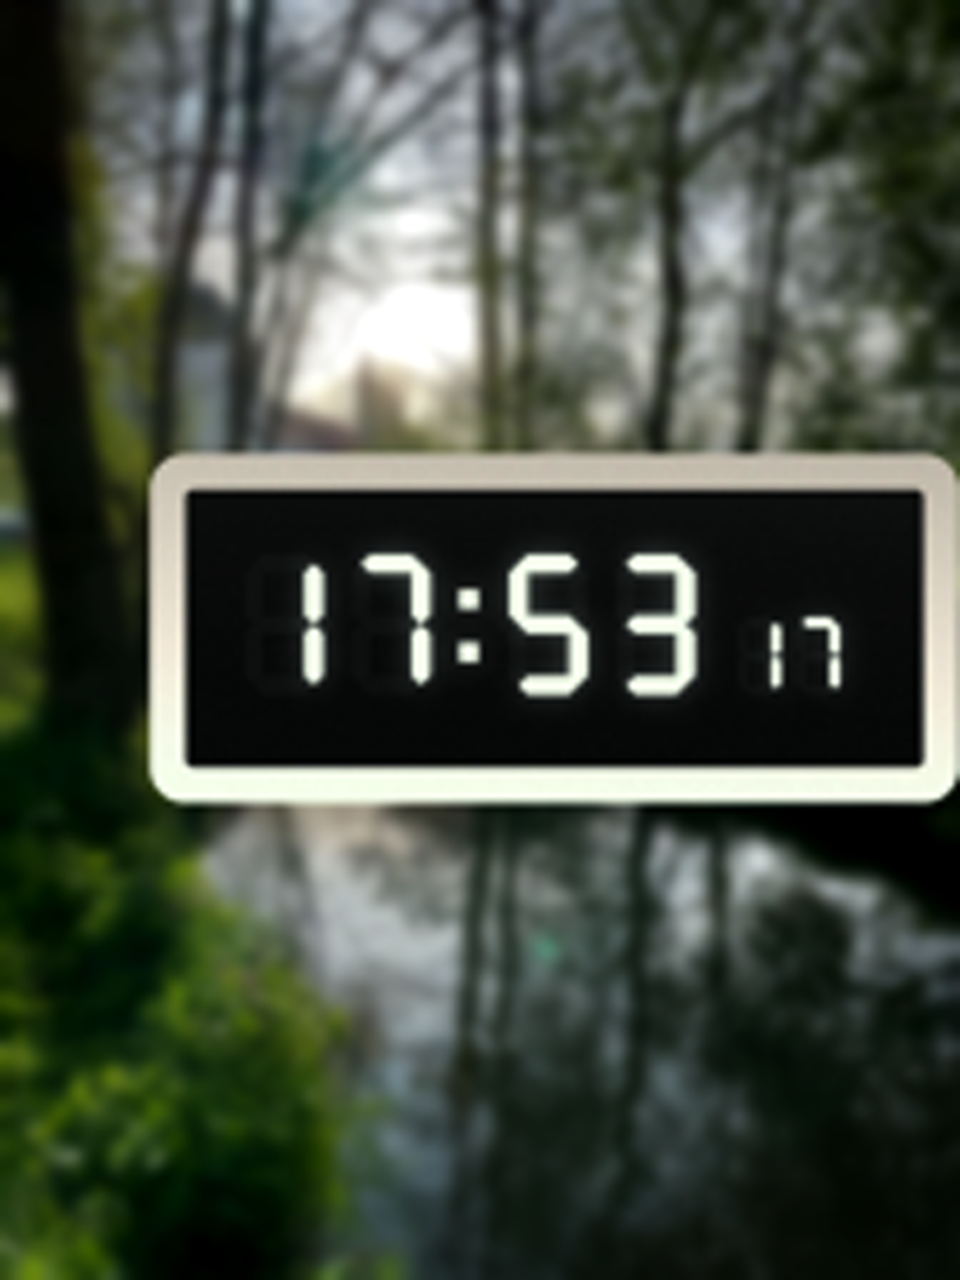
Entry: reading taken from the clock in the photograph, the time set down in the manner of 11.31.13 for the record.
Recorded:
17.53.17
